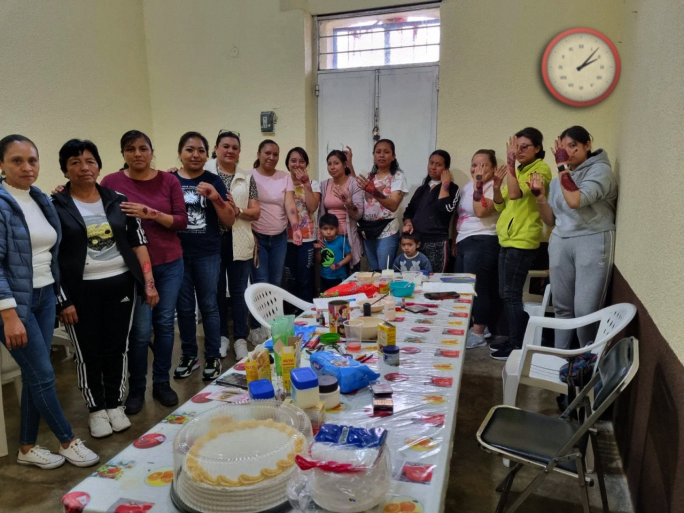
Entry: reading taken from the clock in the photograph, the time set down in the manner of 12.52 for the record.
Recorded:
2.07
